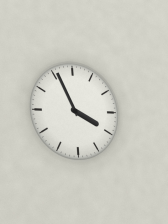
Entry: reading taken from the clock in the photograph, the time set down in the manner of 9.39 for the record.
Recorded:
3.56
